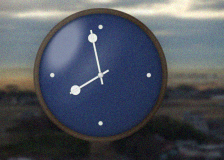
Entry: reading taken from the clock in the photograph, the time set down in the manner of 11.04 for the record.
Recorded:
7.58
